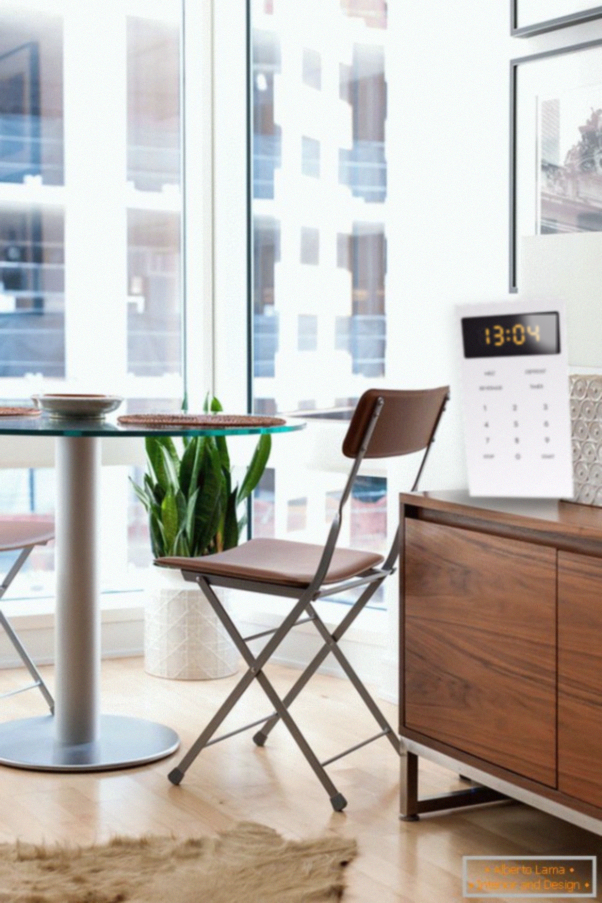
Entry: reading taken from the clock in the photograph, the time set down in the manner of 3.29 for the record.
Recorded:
13.04
